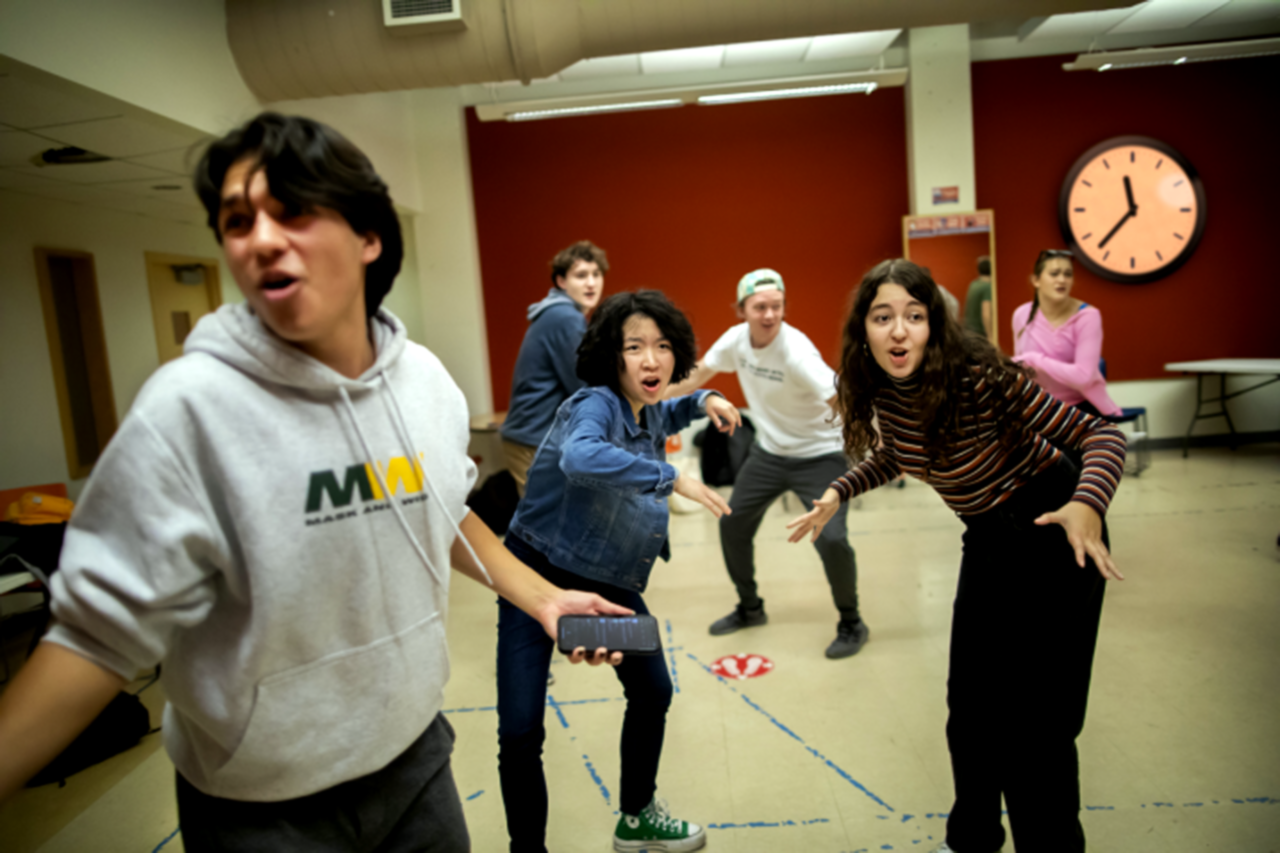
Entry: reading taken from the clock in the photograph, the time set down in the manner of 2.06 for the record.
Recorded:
11.37
